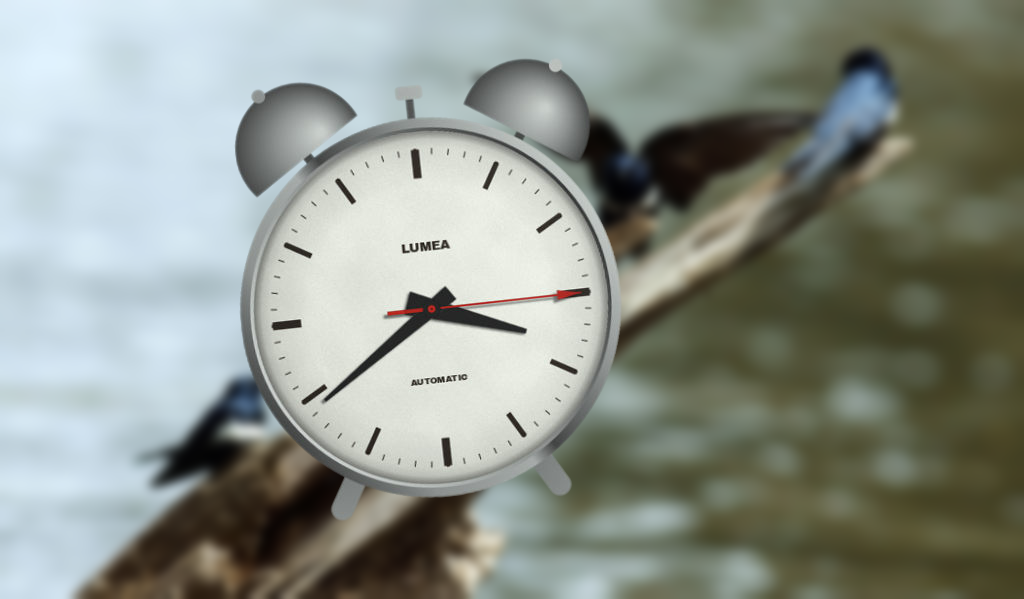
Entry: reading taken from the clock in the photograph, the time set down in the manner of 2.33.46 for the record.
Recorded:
3.39.15
